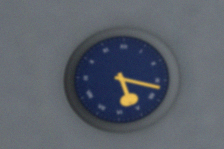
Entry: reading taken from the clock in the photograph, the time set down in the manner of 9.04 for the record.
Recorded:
5.17
